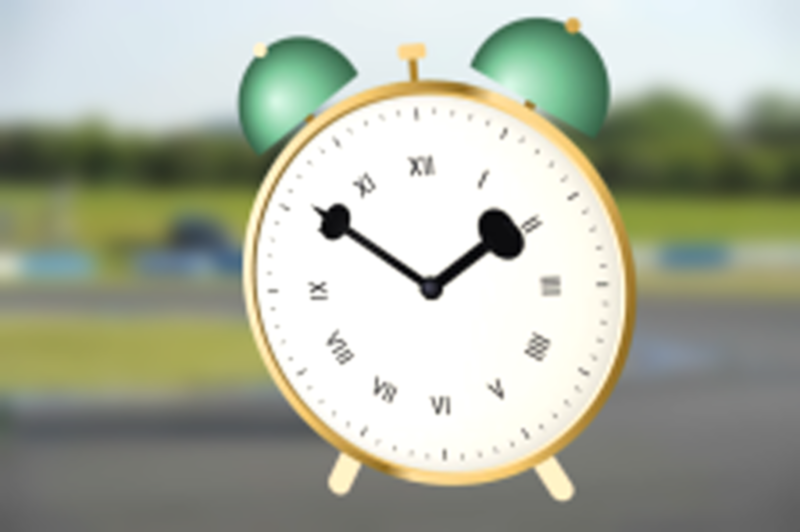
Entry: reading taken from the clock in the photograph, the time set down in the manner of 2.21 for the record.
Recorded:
1.51
